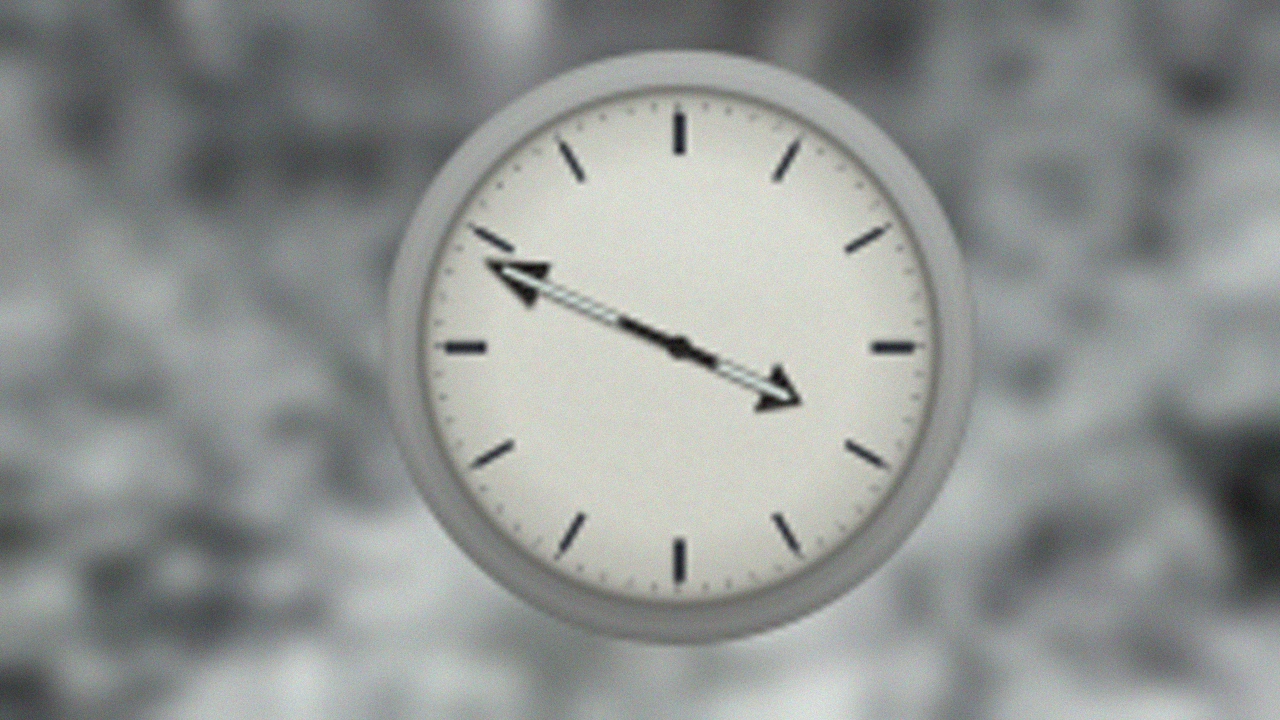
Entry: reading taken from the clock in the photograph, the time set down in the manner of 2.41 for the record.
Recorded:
3.49
